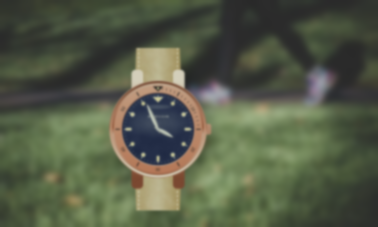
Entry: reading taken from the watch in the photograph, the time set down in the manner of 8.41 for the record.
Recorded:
3.56
